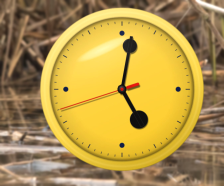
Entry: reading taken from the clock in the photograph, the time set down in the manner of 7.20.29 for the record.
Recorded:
5.01.42
